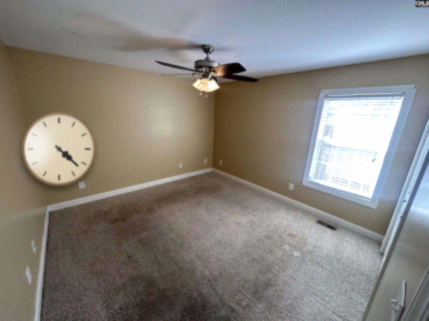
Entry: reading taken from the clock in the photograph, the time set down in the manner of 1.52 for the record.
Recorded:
4.22
